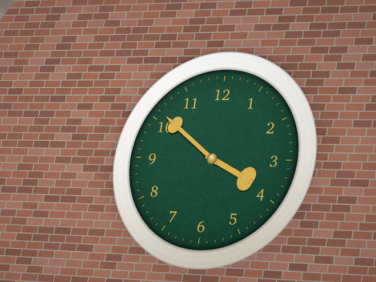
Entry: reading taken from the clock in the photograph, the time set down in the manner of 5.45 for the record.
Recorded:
3.51
